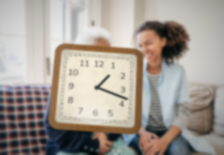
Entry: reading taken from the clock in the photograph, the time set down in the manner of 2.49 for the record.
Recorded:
1.18
